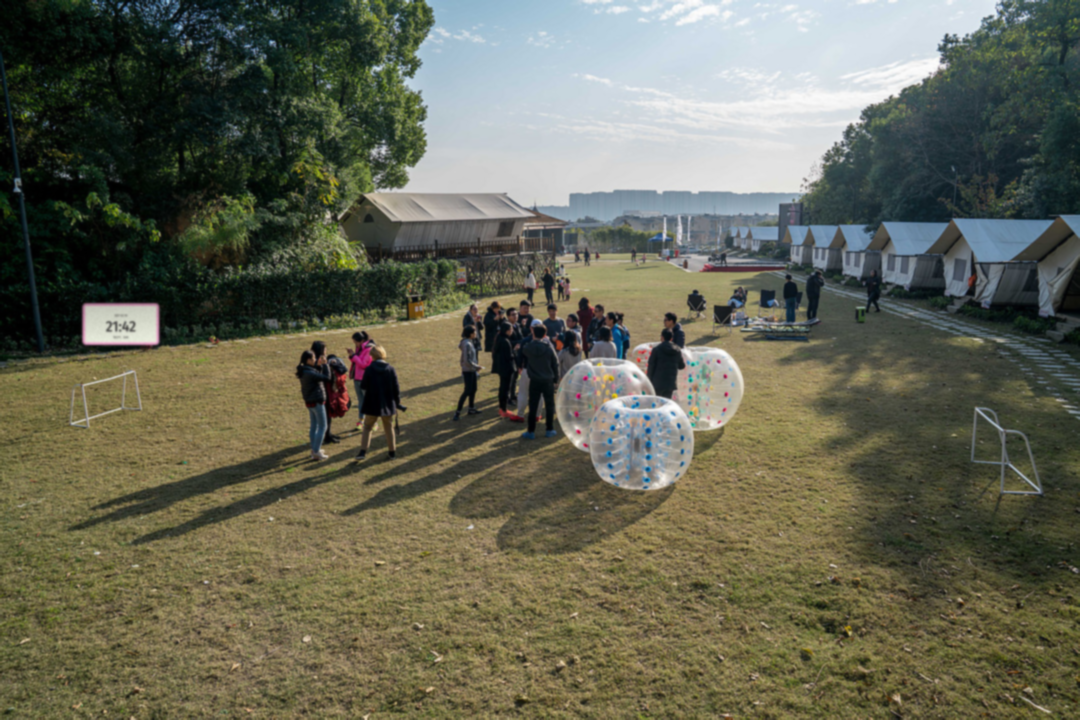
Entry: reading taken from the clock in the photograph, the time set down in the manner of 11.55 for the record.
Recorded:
21.42
